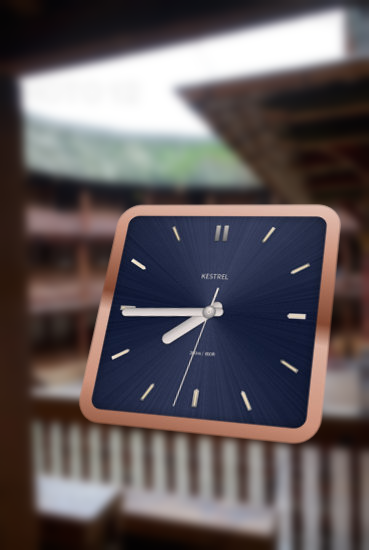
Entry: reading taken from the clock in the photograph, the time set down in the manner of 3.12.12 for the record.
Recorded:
7.44.32
